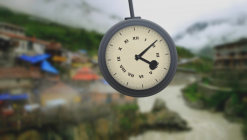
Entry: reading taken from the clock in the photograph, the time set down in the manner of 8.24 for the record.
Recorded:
4.09
